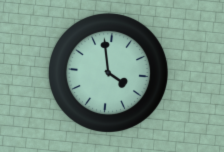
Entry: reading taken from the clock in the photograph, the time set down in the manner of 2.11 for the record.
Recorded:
3.58
